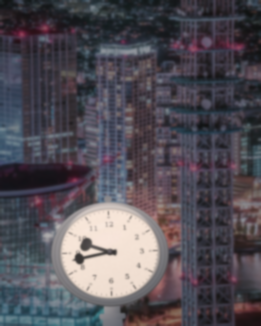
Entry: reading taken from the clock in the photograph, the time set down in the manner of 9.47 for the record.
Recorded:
9.43
